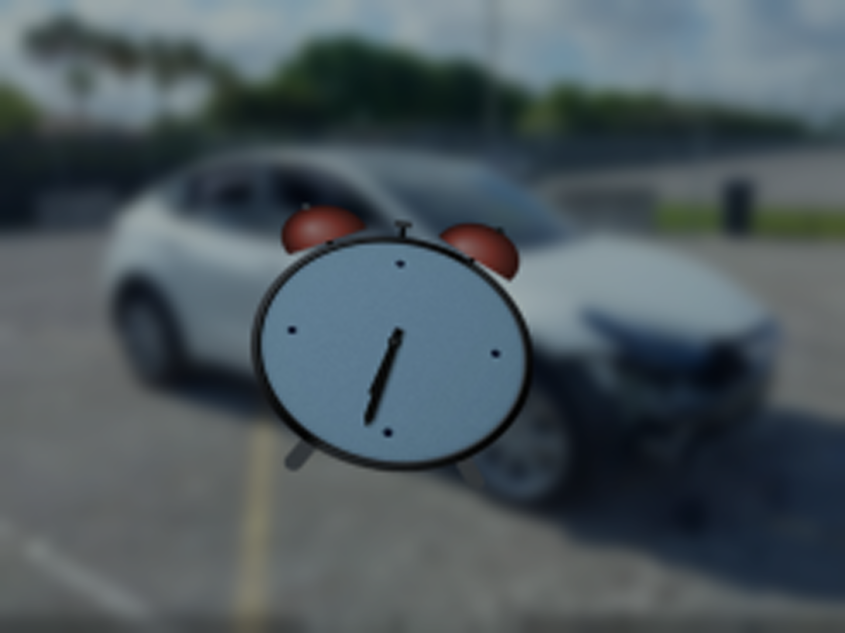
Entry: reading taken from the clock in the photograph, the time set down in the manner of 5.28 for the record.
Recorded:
6.32
